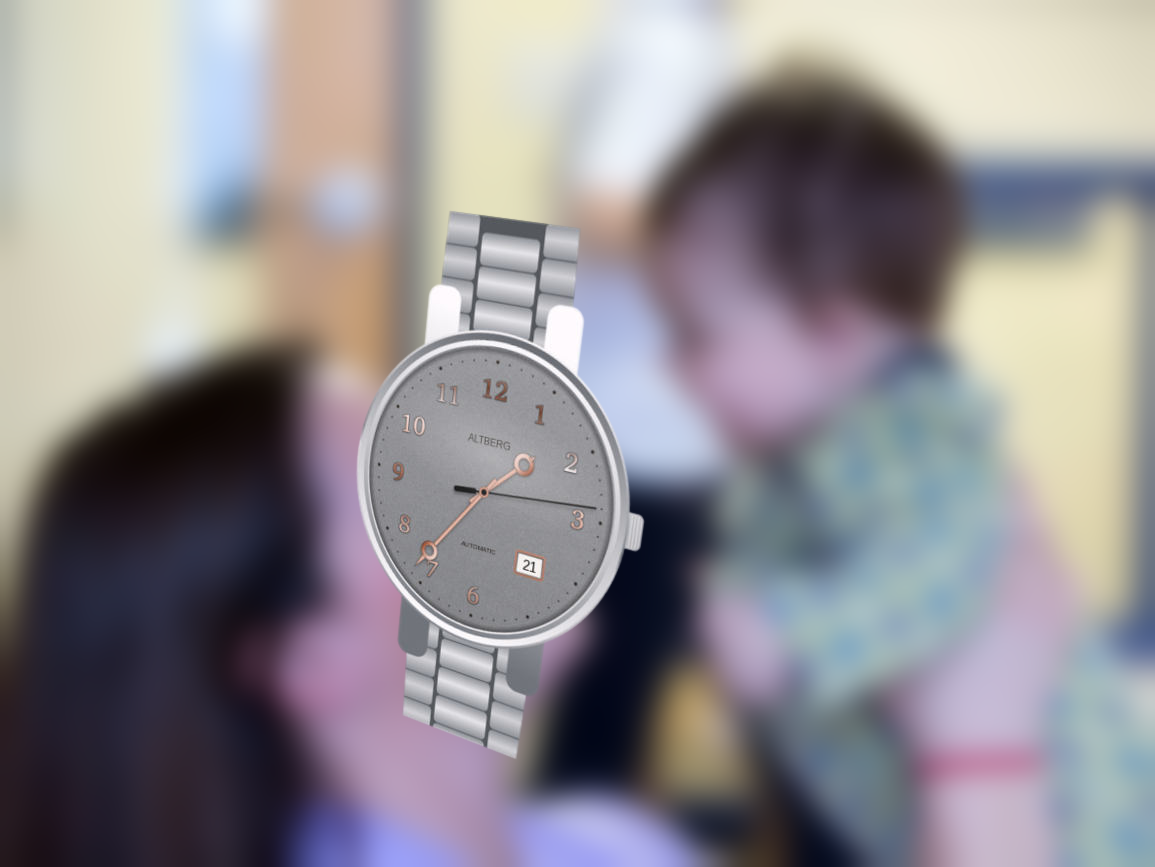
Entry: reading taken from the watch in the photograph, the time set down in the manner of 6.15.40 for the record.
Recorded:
1.36.14
